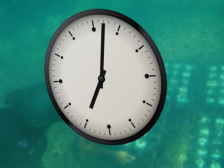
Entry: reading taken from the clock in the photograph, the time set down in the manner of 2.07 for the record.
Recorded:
7.02
